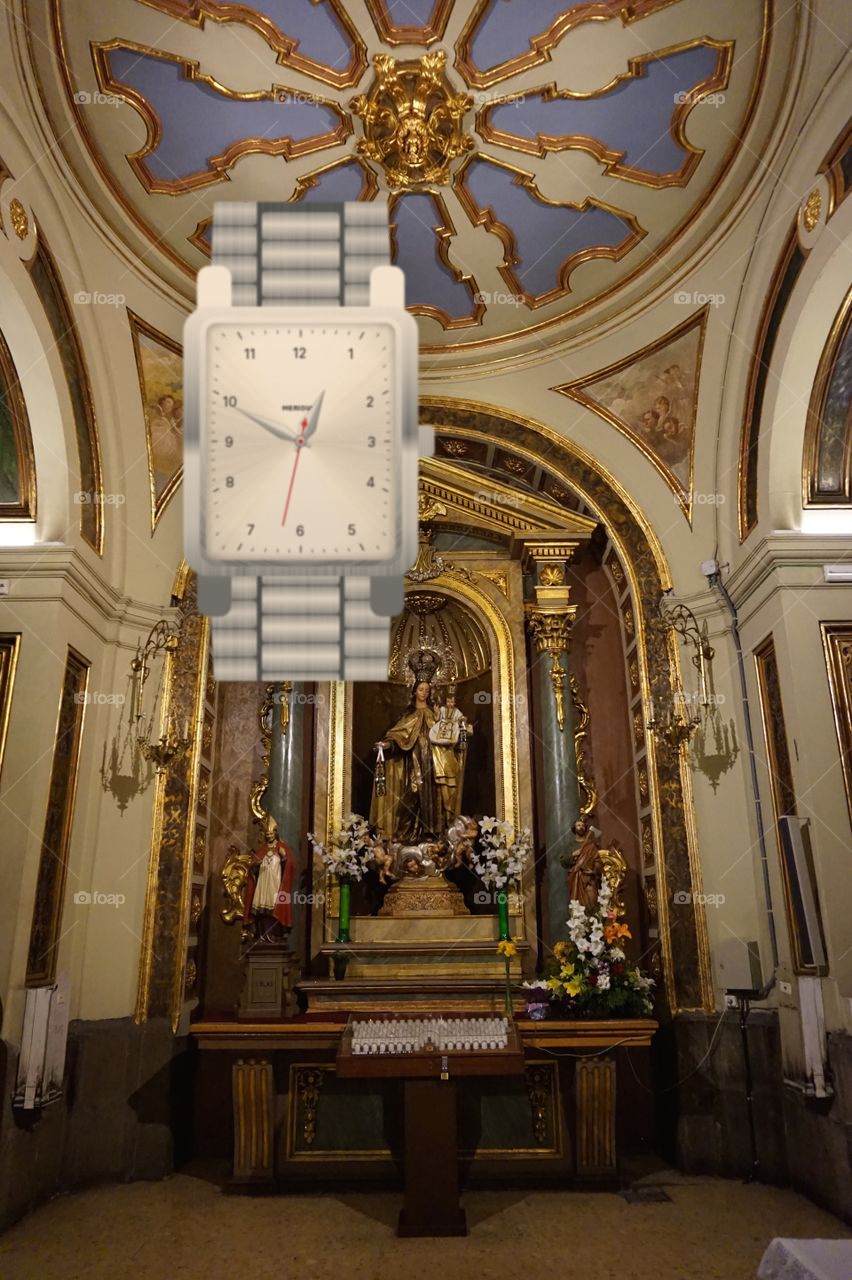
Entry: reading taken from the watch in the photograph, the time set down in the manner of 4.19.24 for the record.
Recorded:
12.49.32
